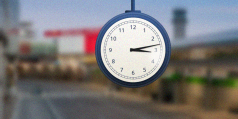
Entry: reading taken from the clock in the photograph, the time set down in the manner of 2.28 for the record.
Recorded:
3.13
